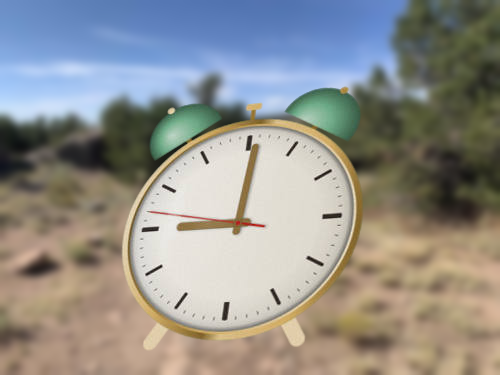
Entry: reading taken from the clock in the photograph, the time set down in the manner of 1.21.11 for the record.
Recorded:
9.00.47
